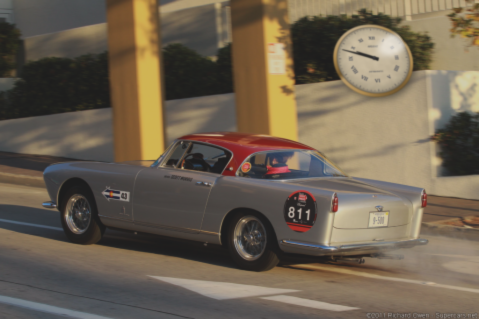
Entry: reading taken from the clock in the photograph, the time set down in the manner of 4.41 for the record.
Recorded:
9.48
